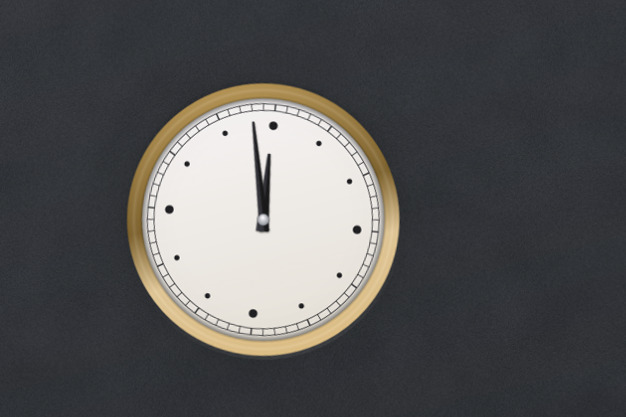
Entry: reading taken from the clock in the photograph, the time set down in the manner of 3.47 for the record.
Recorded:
11.58
